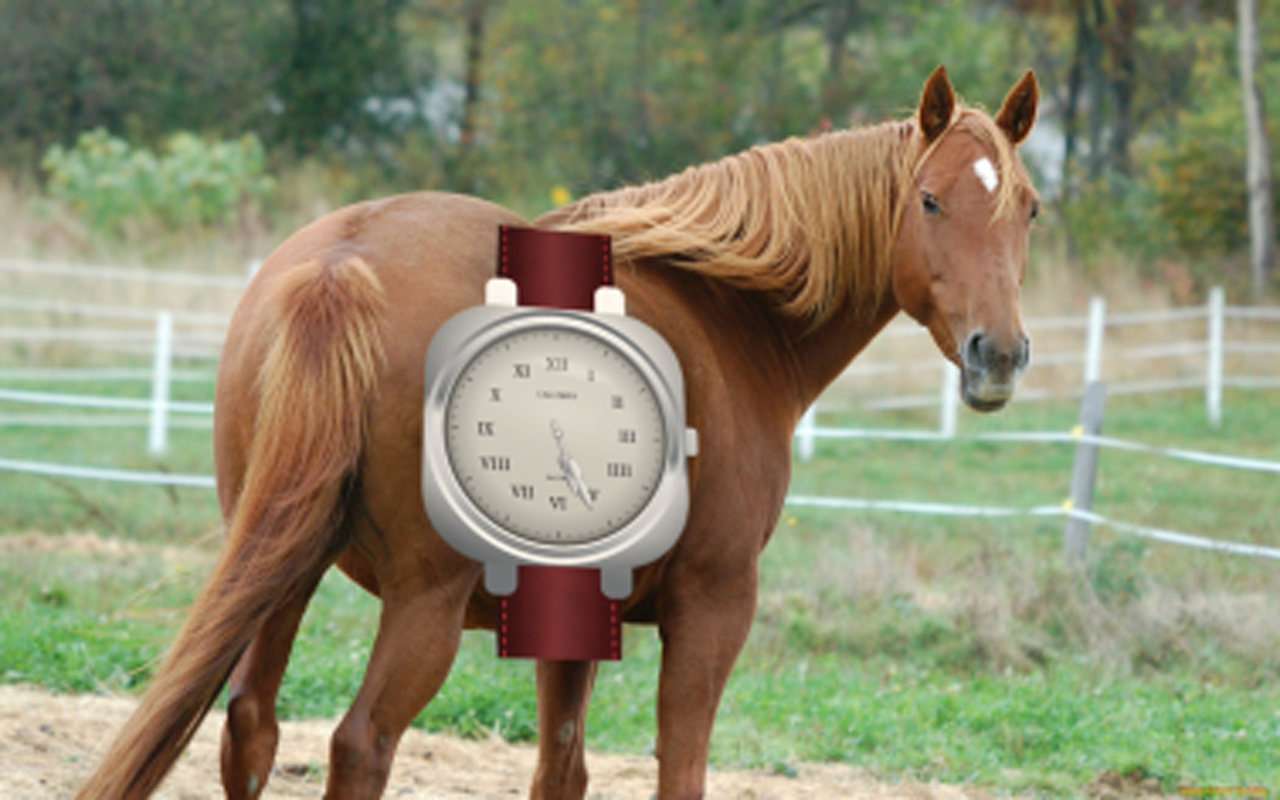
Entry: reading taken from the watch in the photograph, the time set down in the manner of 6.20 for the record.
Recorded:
5.26
